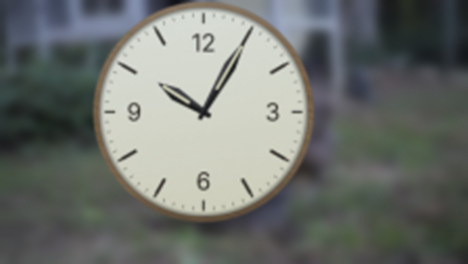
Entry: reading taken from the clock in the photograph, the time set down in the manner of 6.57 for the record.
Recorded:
10.05
